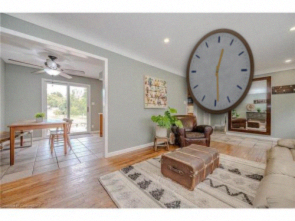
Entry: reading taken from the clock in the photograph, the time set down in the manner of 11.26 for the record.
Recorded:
12.29
